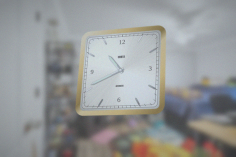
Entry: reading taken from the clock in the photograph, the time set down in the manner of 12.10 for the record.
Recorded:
10.41
